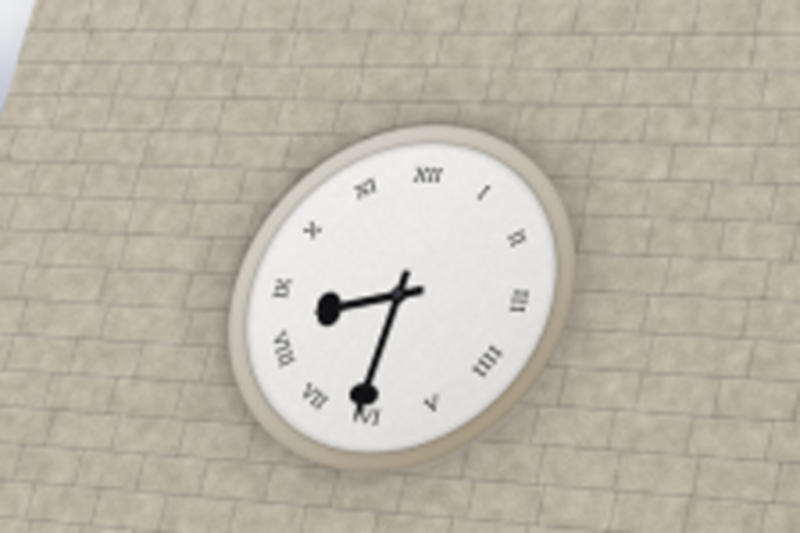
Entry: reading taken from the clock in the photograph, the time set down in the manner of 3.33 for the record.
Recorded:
8.31
